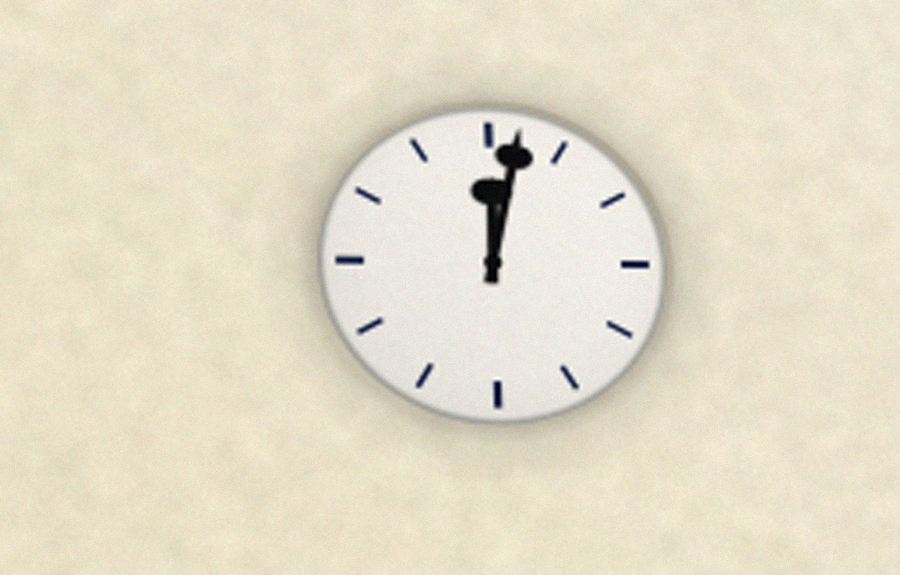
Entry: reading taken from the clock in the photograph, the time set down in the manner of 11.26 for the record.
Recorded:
12.02
